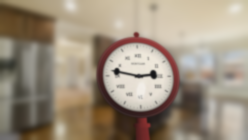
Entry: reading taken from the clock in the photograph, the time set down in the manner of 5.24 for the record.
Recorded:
2.47
